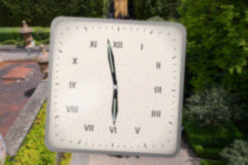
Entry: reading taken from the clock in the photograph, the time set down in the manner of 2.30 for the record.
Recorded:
5.58
